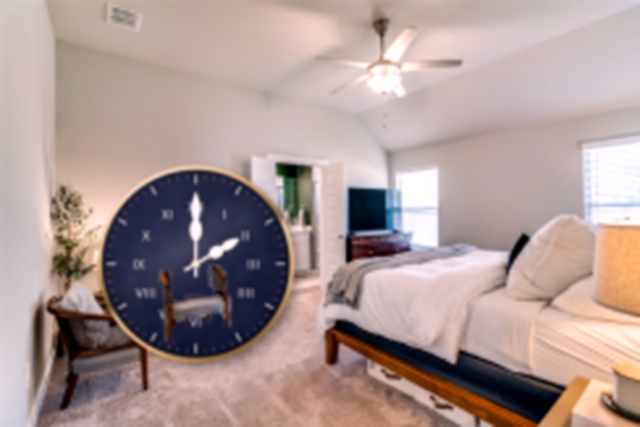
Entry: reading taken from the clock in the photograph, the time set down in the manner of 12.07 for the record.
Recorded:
2.00
